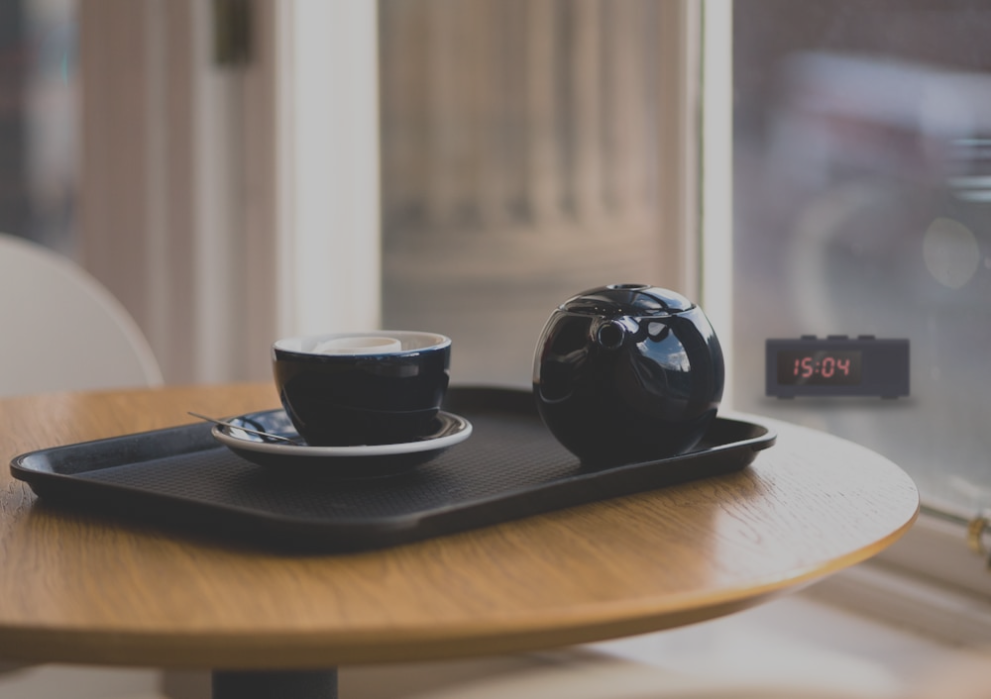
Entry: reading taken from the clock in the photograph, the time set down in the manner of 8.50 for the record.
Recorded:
15.04
